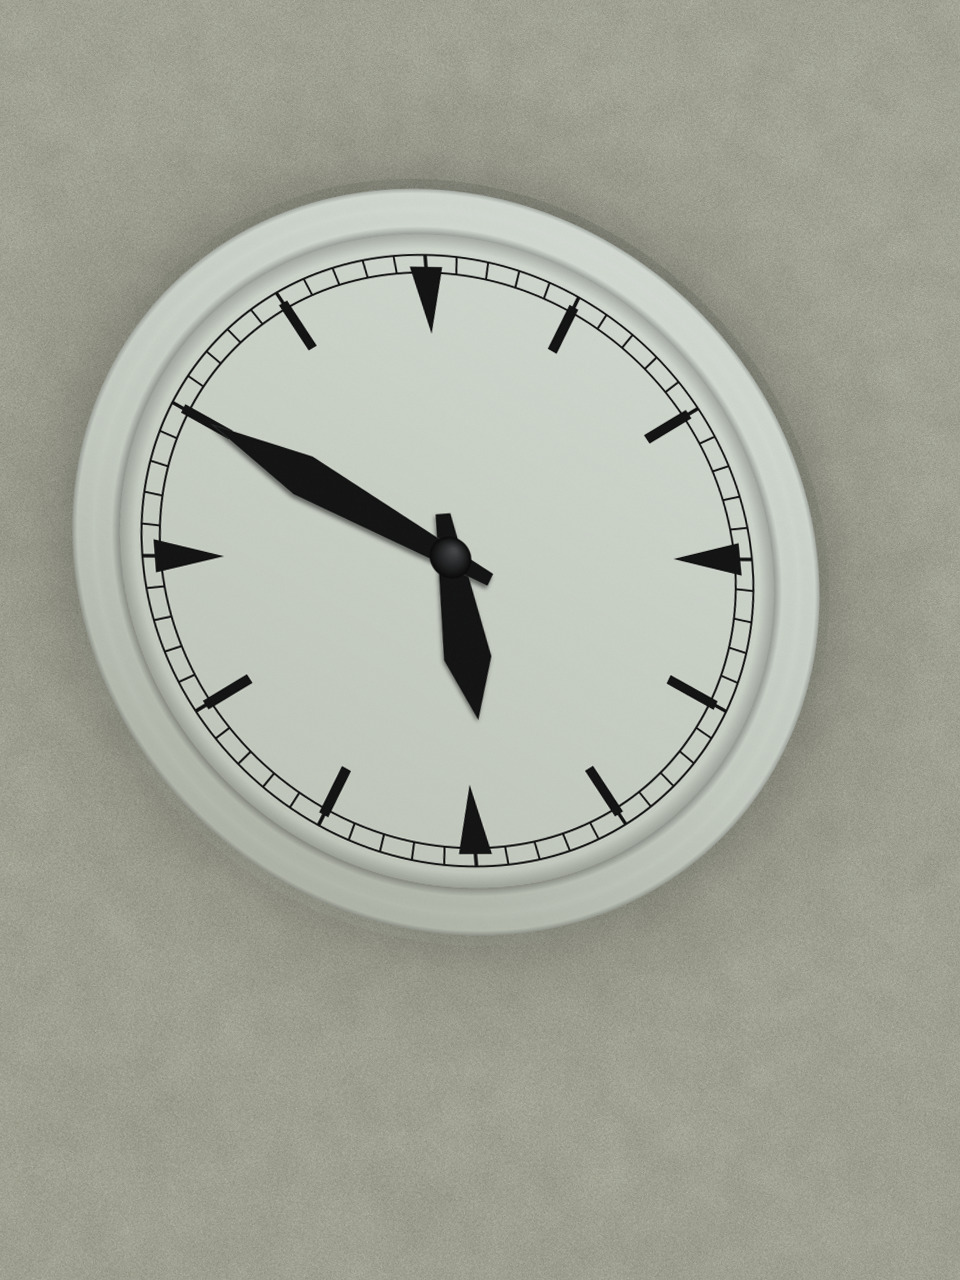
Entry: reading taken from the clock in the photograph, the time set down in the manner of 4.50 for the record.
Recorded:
5.50
